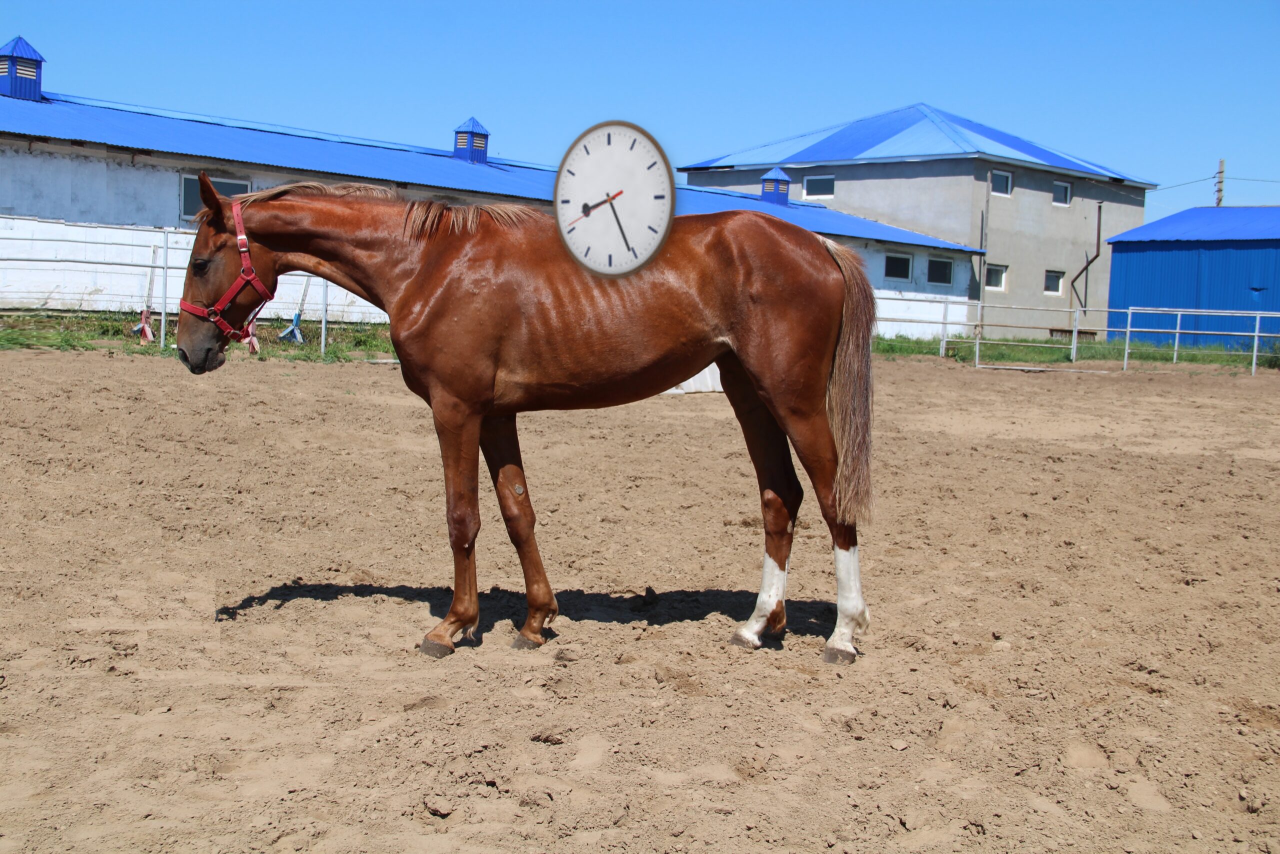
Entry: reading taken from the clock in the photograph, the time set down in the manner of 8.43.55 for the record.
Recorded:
8.25.41
